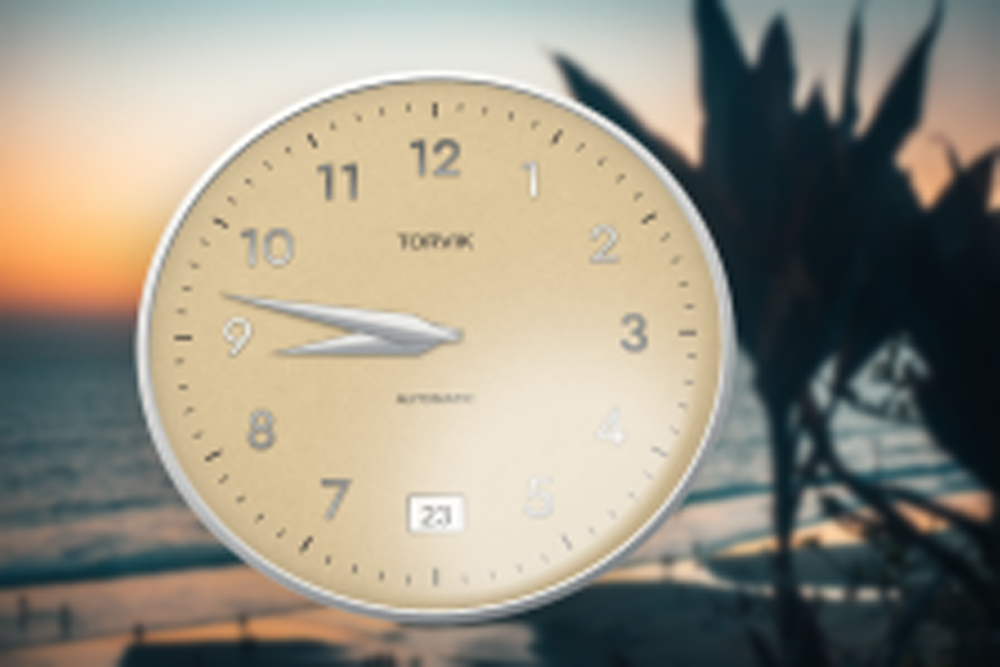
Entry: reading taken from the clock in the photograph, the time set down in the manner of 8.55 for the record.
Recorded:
8.47
